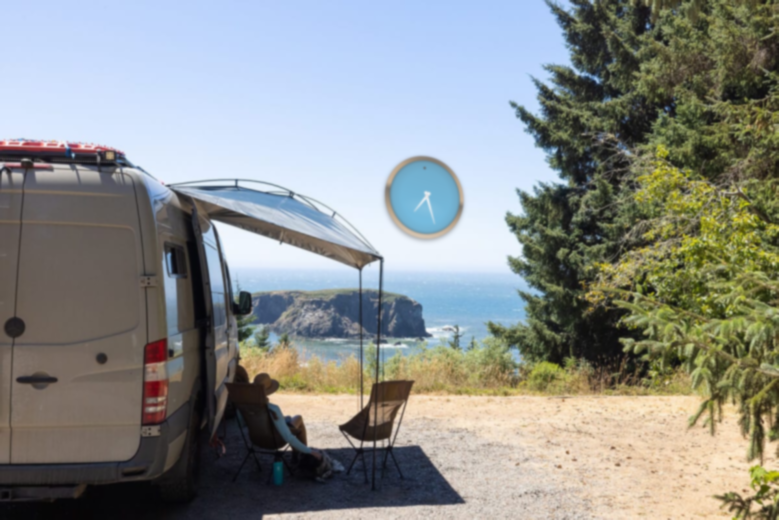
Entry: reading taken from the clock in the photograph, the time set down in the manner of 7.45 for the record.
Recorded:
7.28
